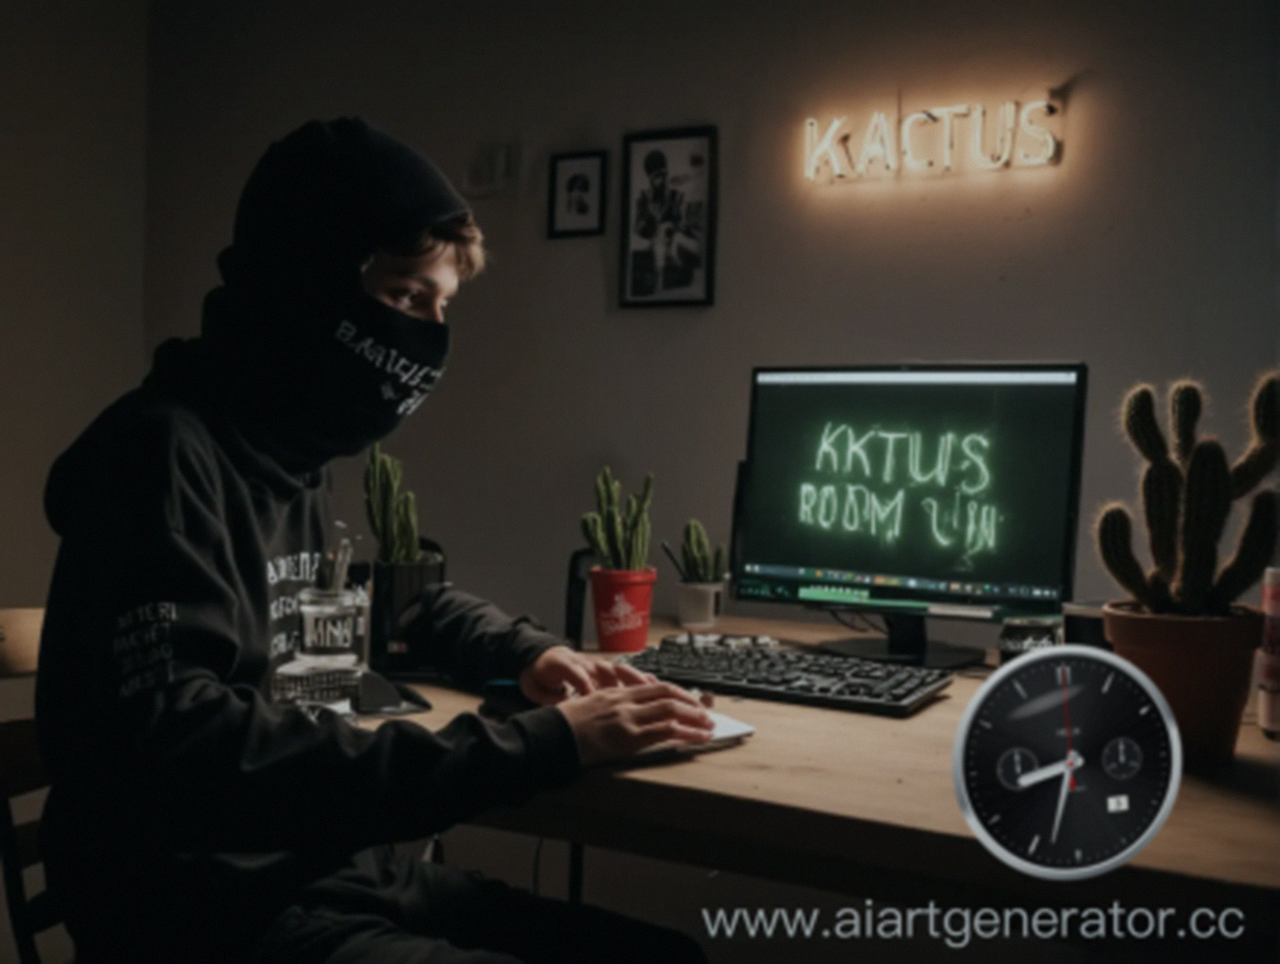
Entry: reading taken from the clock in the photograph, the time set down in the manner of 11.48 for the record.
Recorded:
8.33
